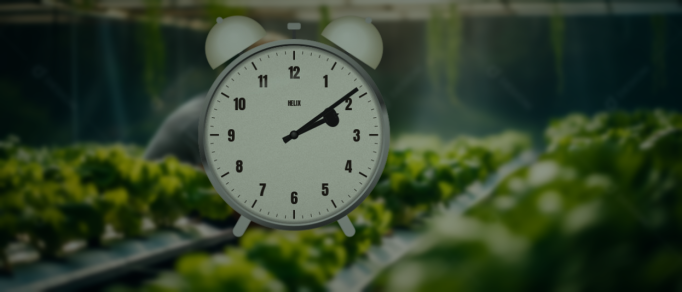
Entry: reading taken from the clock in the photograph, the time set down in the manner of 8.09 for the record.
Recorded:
2.09
